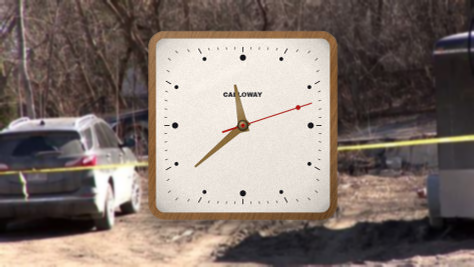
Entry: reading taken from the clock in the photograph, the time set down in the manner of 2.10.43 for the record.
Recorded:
11.38.12
